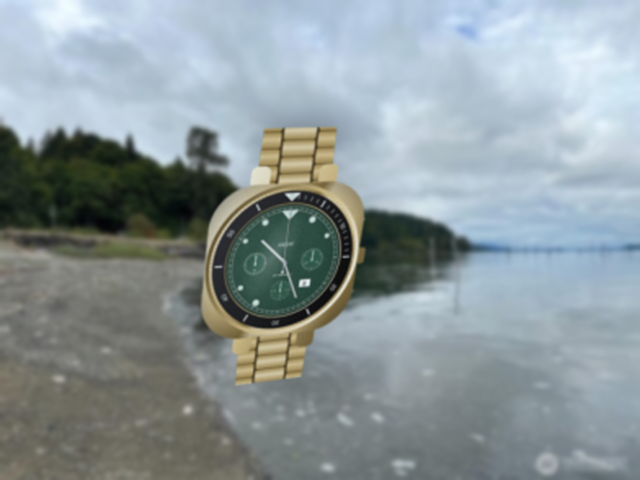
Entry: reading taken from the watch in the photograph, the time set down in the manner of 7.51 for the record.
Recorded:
10.26
